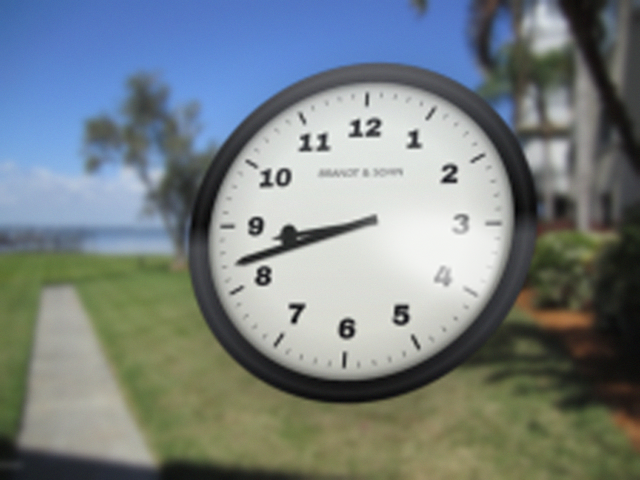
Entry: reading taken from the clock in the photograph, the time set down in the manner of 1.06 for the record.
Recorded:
8.42
